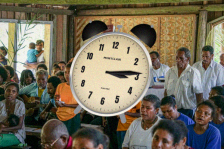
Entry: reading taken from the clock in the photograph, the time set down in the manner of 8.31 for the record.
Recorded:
3.14
